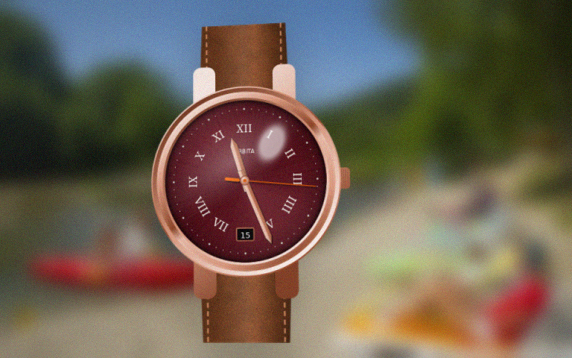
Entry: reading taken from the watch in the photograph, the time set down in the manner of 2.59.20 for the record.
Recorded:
11.26.16
